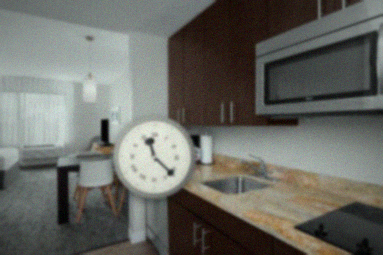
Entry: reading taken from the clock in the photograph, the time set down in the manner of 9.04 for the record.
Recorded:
11.22
